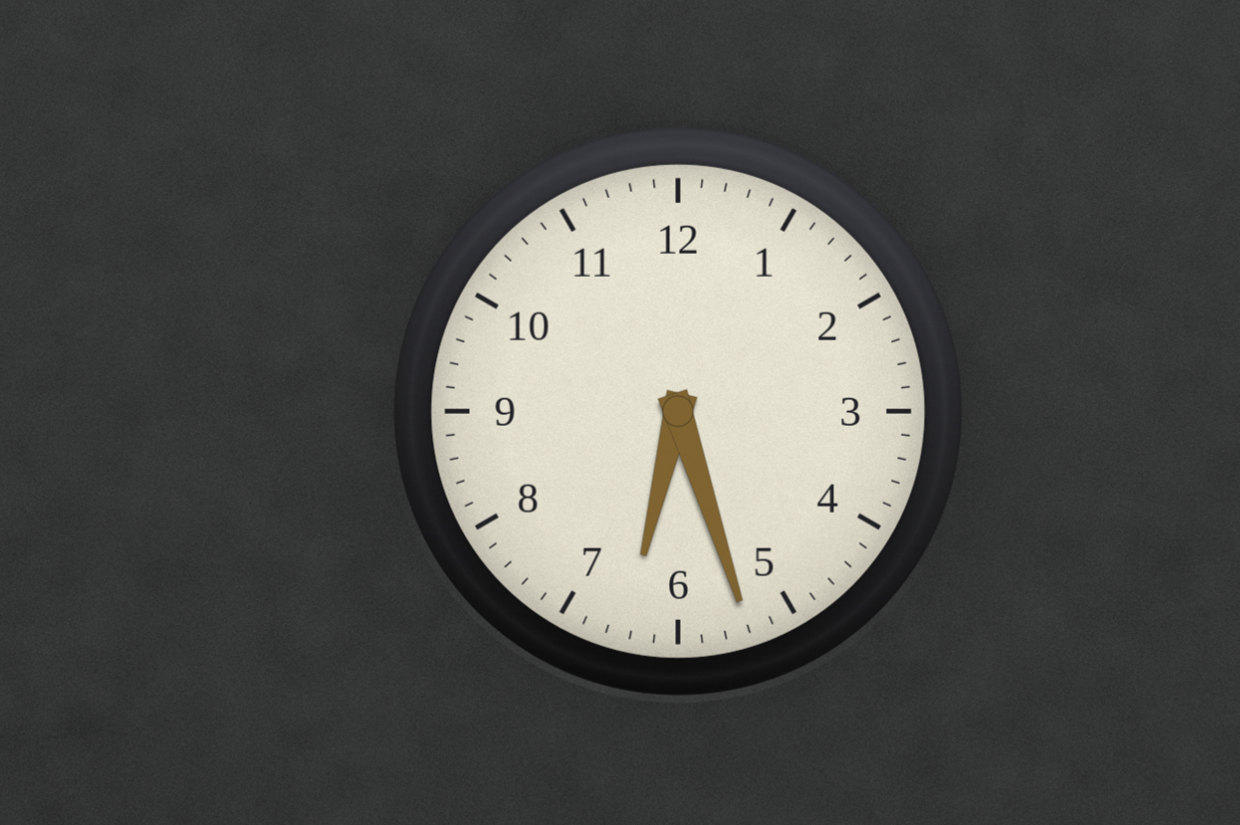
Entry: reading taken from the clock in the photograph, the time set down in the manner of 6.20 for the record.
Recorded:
6.27
